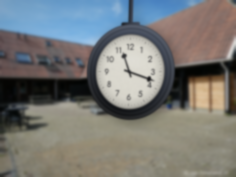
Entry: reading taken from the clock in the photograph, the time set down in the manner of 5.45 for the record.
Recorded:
11.18
